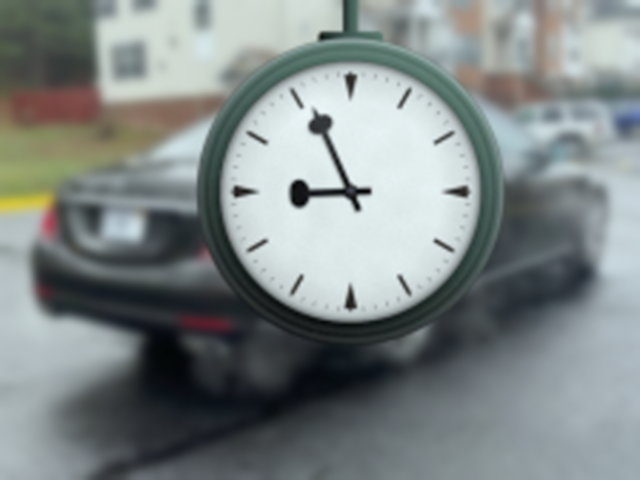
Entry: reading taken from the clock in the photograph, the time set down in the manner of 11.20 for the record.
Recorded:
8.56
